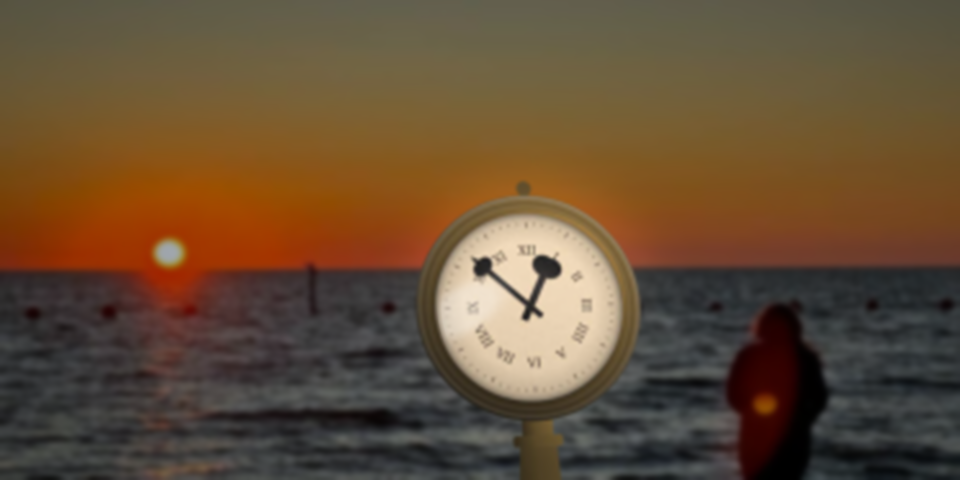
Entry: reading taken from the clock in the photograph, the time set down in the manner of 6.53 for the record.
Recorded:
12.52
